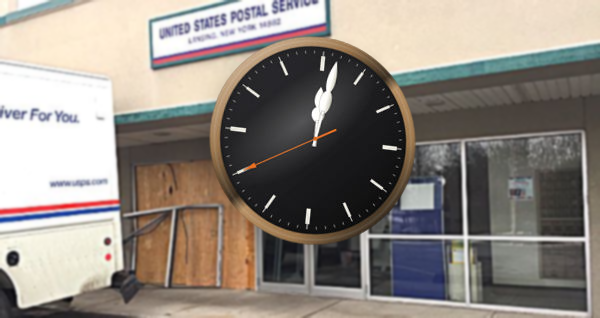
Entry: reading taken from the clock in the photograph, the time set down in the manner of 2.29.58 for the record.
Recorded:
12.01.40
